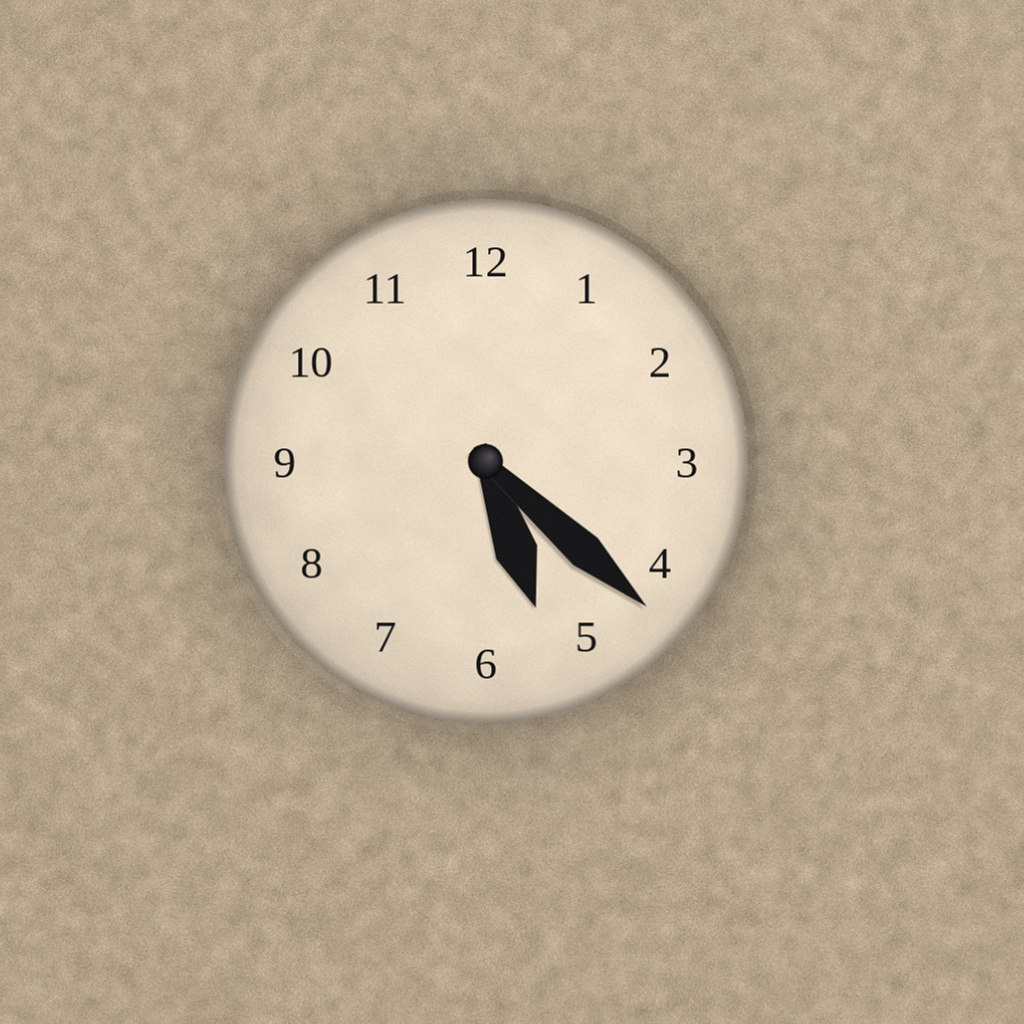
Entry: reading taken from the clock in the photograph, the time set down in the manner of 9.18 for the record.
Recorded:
5.22
